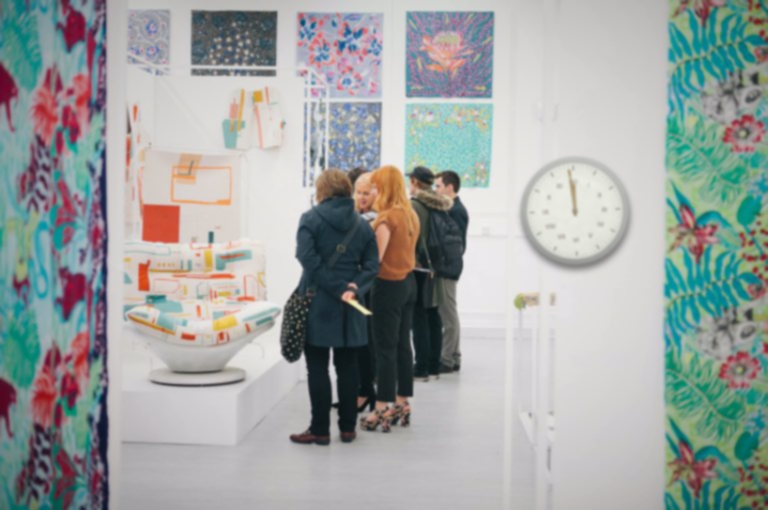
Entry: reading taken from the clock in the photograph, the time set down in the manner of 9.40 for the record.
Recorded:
11.59
